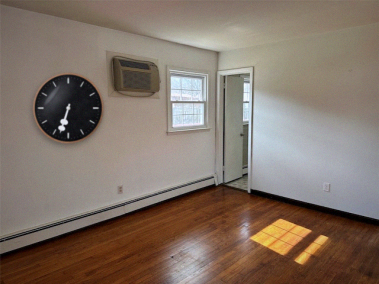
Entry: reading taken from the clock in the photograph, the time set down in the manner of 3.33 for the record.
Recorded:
6.33
